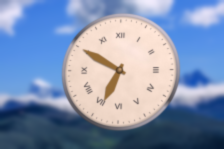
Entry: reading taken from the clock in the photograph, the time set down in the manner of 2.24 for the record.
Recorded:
6.50
